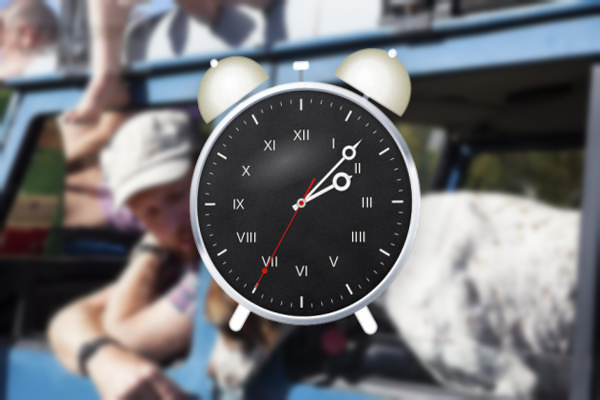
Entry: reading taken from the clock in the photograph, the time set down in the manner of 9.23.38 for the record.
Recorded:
2.07.35
